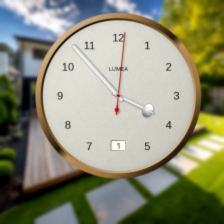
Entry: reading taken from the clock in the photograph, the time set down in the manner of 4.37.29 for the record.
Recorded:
3.53.01
